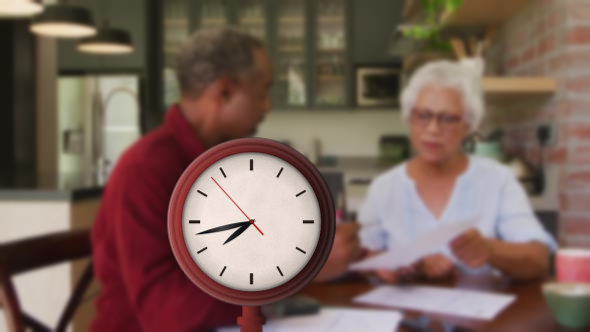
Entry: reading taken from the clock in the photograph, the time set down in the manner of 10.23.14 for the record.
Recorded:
7.42.53
